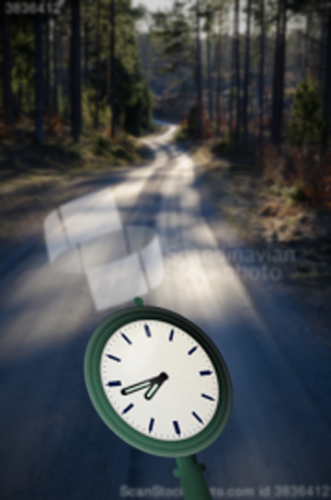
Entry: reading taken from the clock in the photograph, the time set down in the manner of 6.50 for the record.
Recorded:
7.43
